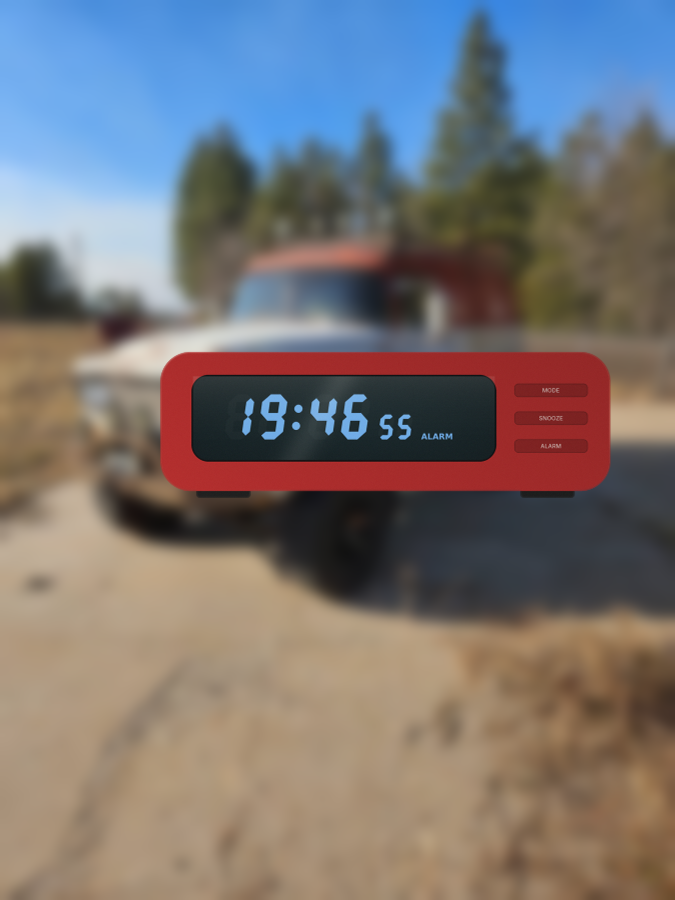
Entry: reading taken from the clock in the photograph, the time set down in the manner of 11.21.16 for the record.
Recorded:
19.46.55
